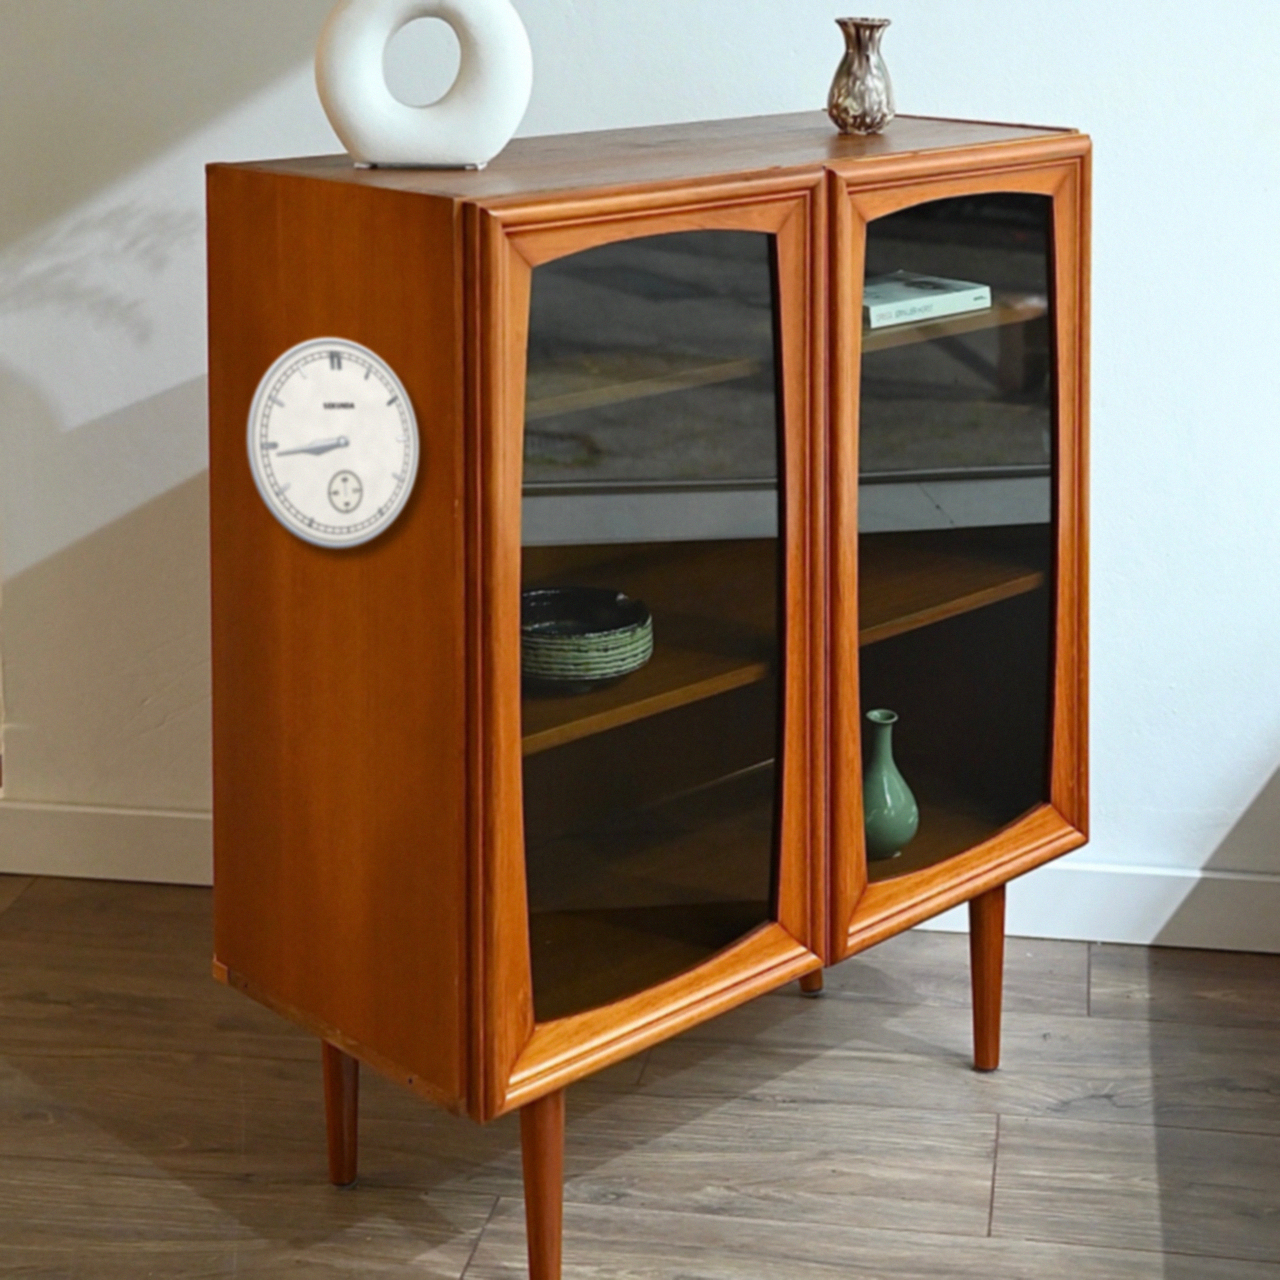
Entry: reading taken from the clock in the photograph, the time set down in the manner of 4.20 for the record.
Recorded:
8.44
